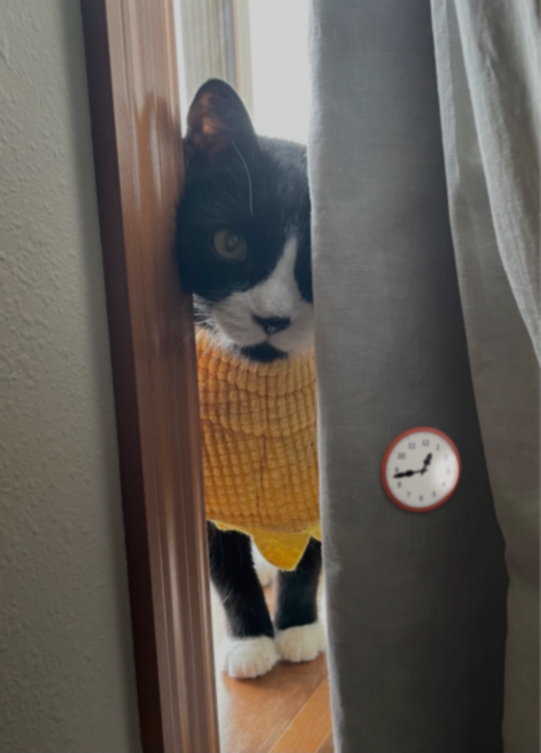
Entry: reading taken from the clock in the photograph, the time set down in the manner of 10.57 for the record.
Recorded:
12.43
